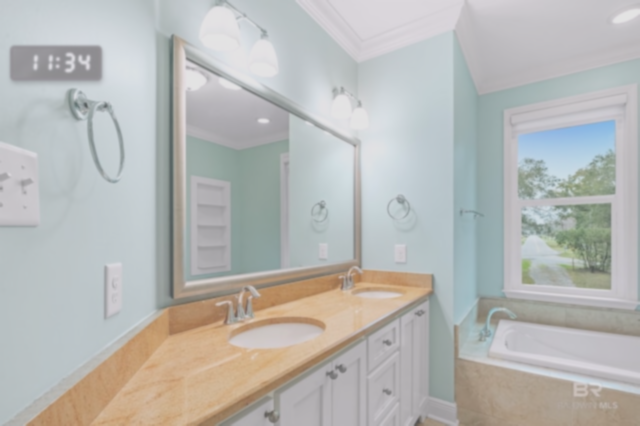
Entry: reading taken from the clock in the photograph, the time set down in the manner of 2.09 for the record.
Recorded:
11.34
